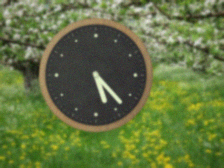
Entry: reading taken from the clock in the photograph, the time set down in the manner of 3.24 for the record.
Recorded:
5.23
